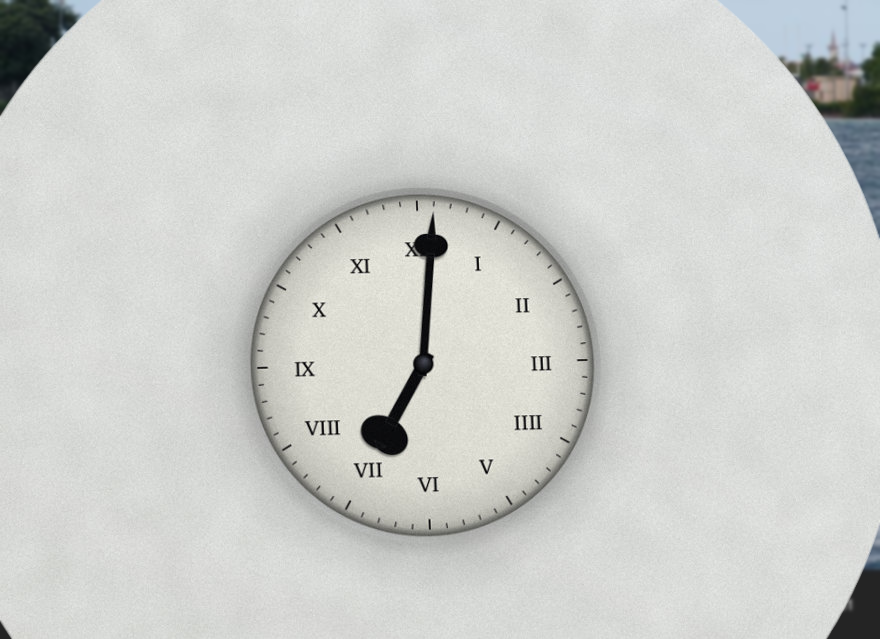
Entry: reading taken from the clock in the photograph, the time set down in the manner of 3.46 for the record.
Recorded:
7.01
